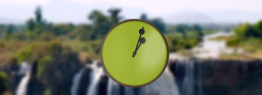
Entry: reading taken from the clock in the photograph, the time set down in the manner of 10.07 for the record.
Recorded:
1.03
